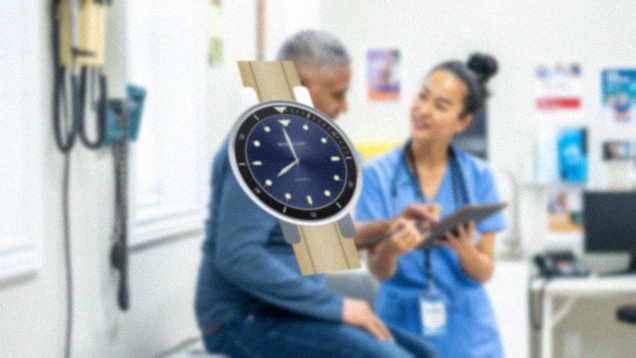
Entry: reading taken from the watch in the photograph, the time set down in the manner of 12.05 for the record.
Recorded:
7.59
